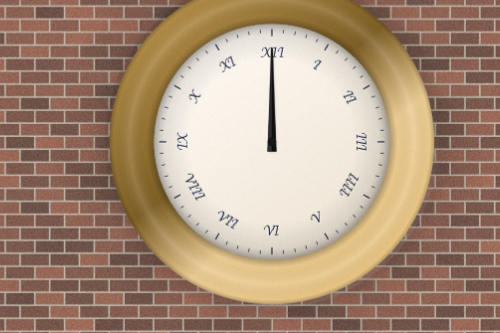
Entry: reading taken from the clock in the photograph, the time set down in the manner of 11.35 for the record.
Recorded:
12.00
